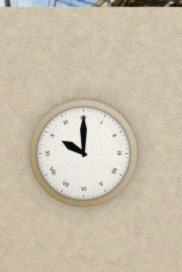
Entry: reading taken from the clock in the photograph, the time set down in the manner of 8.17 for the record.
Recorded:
10.00
